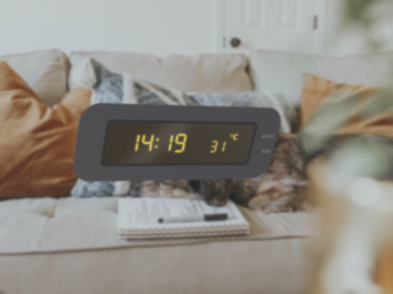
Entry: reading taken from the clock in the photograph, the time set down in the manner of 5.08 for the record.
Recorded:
14.19
